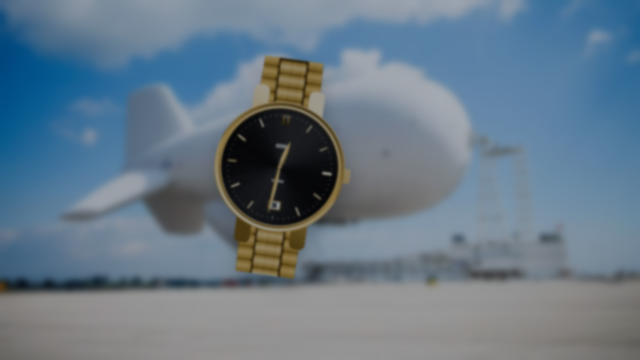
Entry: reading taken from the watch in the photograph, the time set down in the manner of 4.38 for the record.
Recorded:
12.31
